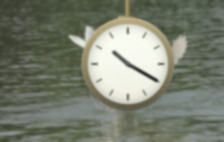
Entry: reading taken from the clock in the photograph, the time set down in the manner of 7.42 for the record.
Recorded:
10.20
